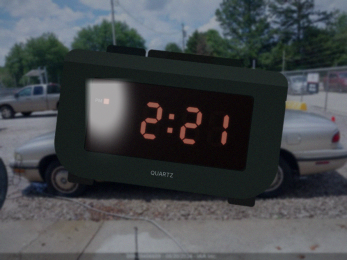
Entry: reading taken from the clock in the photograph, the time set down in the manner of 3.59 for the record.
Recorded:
2.21
